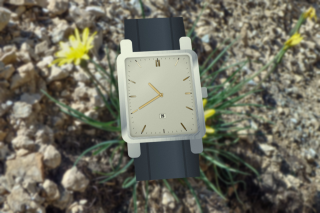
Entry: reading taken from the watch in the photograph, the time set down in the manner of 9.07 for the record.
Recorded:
10.40
